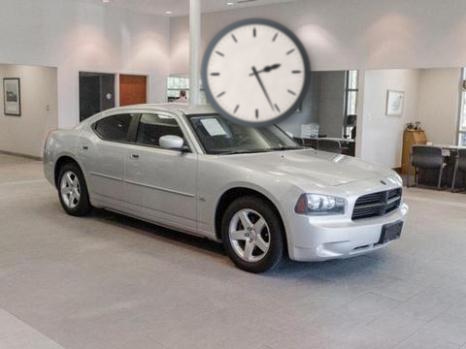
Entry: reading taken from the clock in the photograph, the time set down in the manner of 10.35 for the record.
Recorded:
2.26
